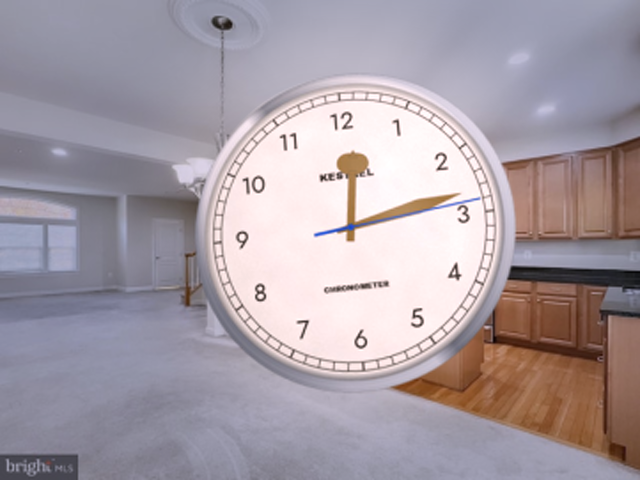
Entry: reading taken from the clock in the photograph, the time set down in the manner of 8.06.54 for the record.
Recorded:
12.13.14
